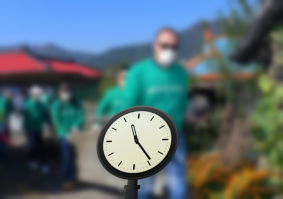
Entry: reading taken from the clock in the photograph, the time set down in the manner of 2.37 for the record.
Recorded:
11.24
